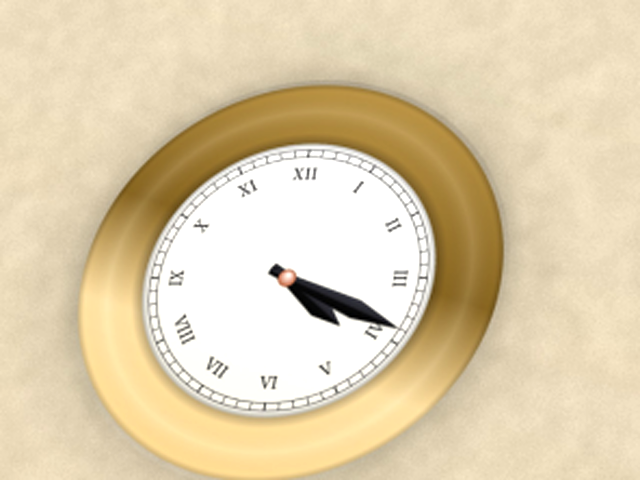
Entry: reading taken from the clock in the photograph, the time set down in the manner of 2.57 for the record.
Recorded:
4.19
